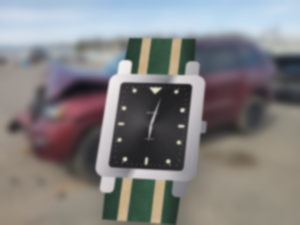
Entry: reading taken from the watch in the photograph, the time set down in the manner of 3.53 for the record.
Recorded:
6.02
